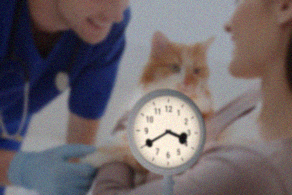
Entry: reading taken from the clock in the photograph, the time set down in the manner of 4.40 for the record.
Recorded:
3.40
